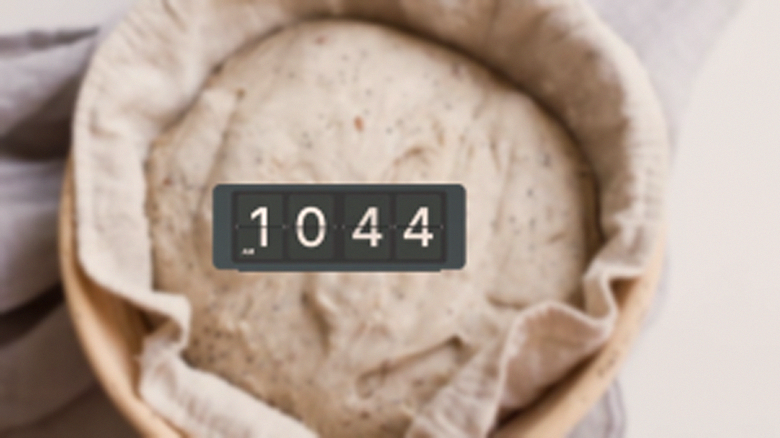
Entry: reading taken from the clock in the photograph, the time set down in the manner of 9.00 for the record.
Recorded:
10.44
